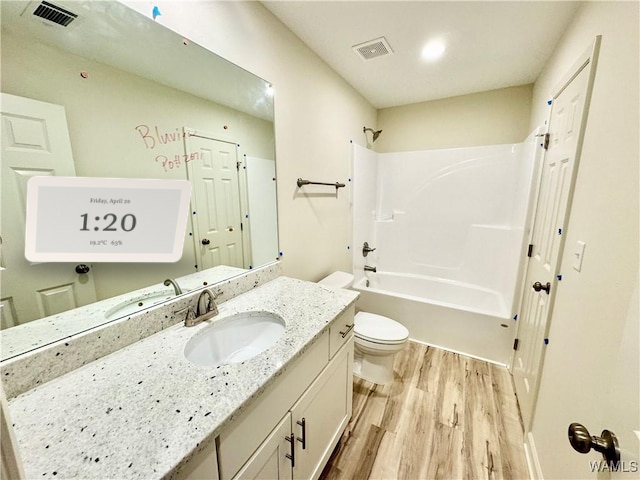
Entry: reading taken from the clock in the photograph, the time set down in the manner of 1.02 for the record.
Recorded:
1.20
